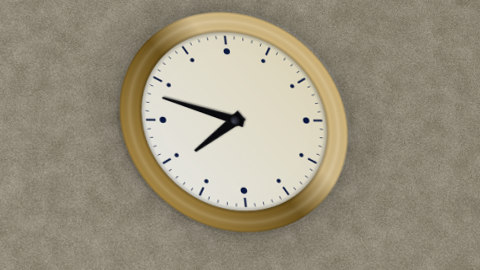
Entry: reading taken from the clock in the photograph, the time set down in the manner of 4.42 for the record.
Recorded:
7.48
